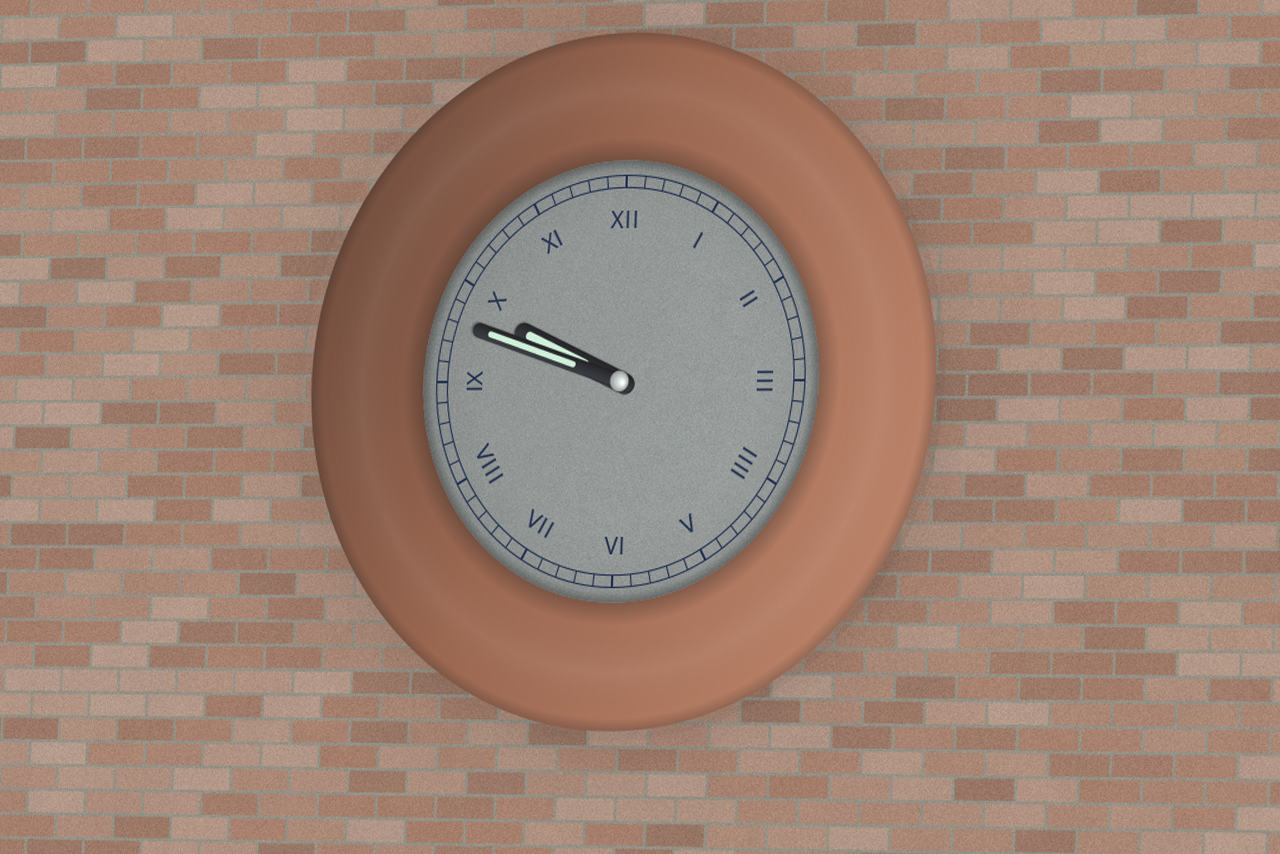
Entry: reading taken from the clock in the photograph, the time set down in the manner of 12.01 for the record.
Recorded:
9.48
